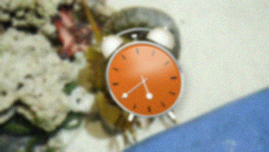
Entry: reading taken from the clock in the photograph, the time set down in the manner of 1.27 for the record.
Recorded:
5.40
